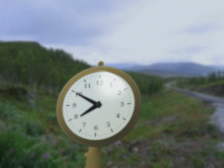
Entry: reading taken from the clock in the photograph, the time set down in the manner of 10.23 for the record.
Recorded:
7.50
